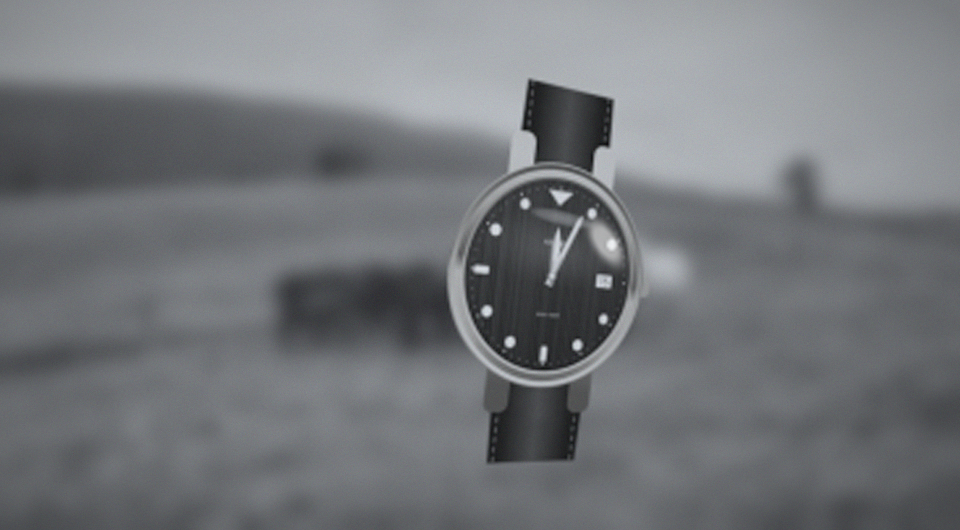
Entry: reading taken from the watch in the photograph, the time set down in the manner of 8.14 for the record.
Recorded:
12.04
